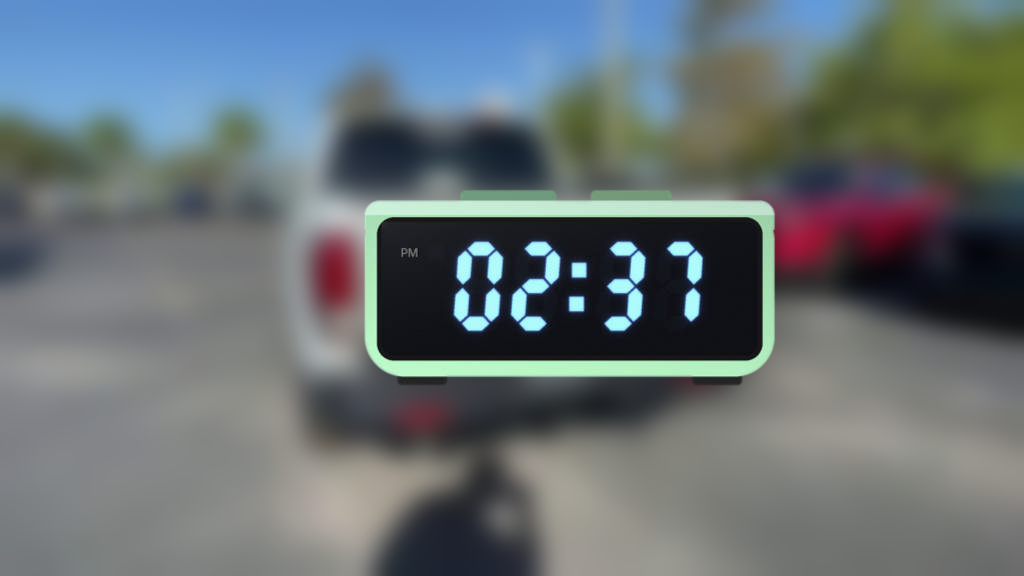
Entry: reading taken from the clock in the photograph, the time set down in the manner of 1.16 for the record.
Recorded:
2.37
